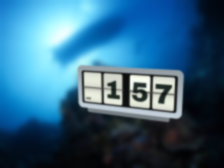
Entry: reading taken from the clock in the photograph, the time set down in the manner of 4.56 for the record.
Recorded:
1.57
